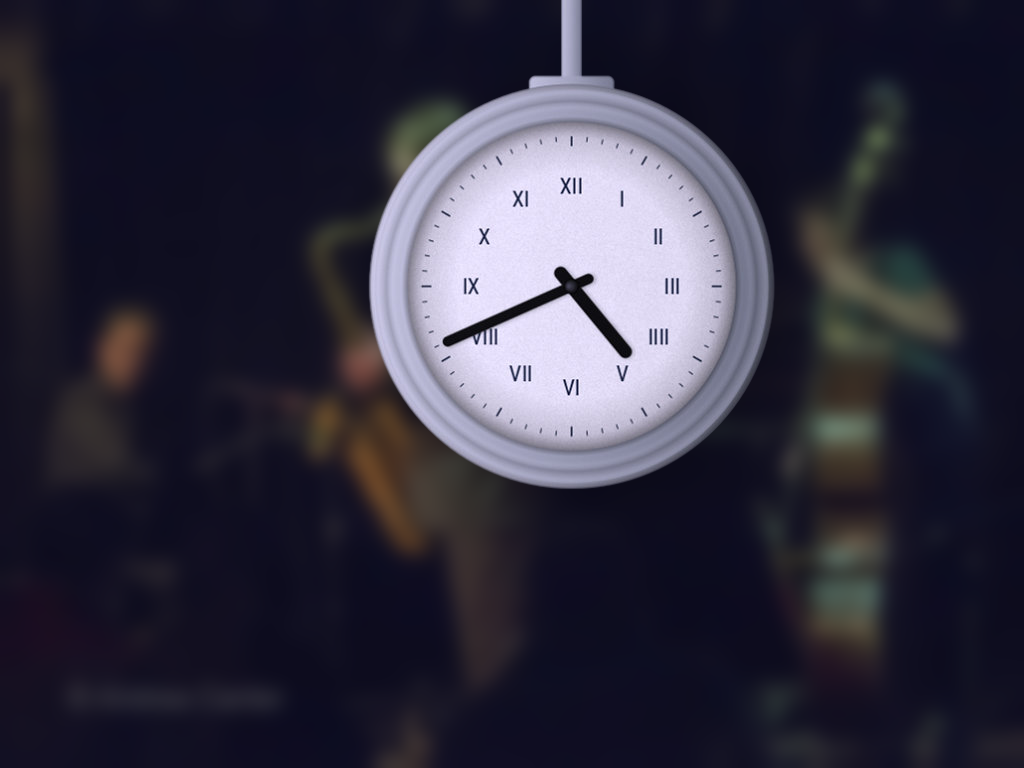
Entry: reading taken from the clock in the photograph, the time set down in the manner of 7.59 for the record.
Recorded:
4.41
